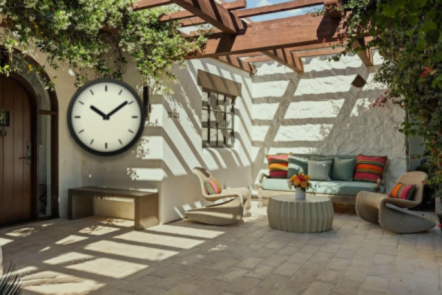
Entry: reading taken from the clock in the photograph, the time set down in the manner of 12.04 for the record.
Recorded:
10.09
